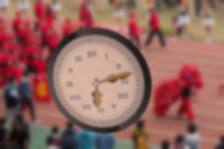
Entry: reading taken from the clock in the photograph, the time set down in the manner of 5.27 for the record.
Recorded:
6.13
